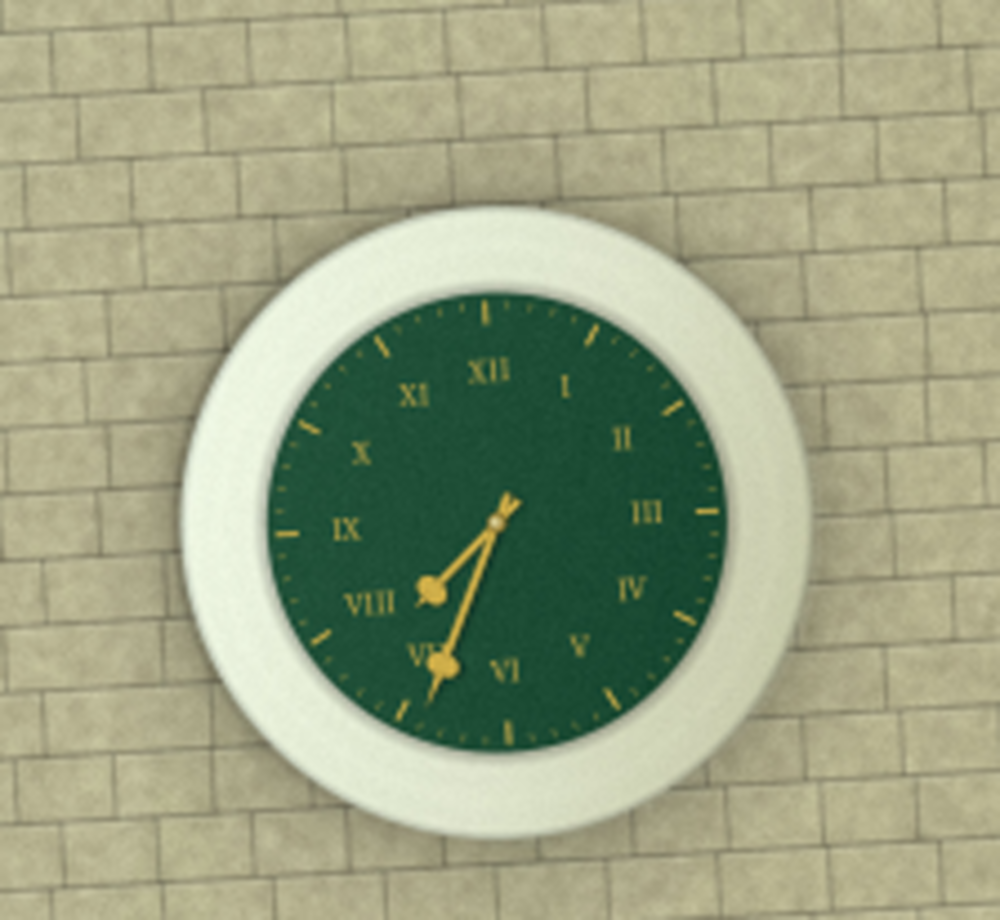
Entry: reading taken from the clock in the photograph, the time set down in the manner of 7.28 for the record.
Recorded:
7.34
